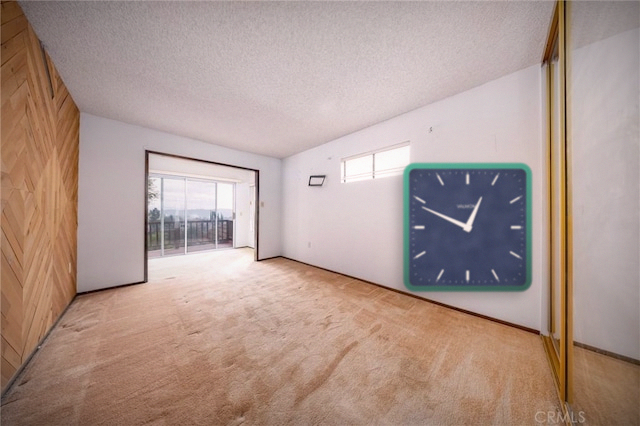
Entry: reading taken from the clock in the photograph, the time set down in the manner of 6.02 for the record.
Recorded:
12.49
